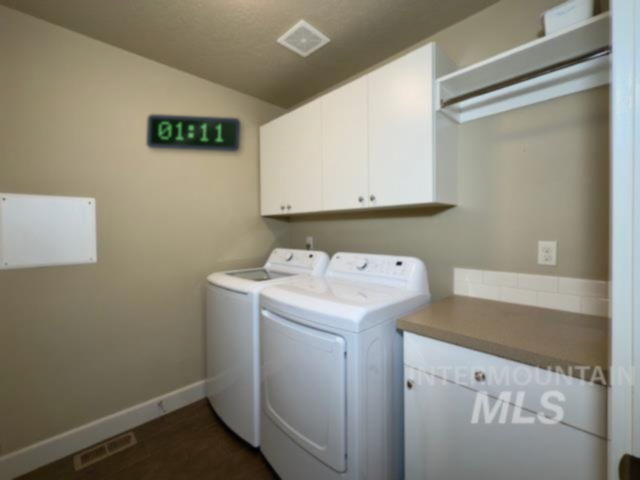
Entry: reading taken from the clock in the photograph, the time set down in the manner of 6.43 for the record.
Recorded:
1.11
